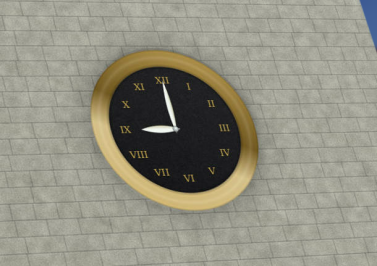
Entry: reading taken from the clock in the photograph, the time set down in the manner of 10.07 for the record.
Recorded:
9.00
